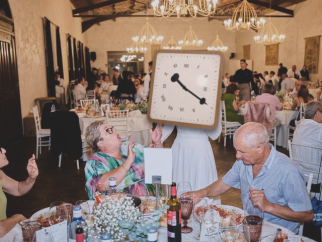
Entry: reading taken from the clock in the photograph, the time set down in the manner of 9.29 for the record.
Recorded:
10.20
